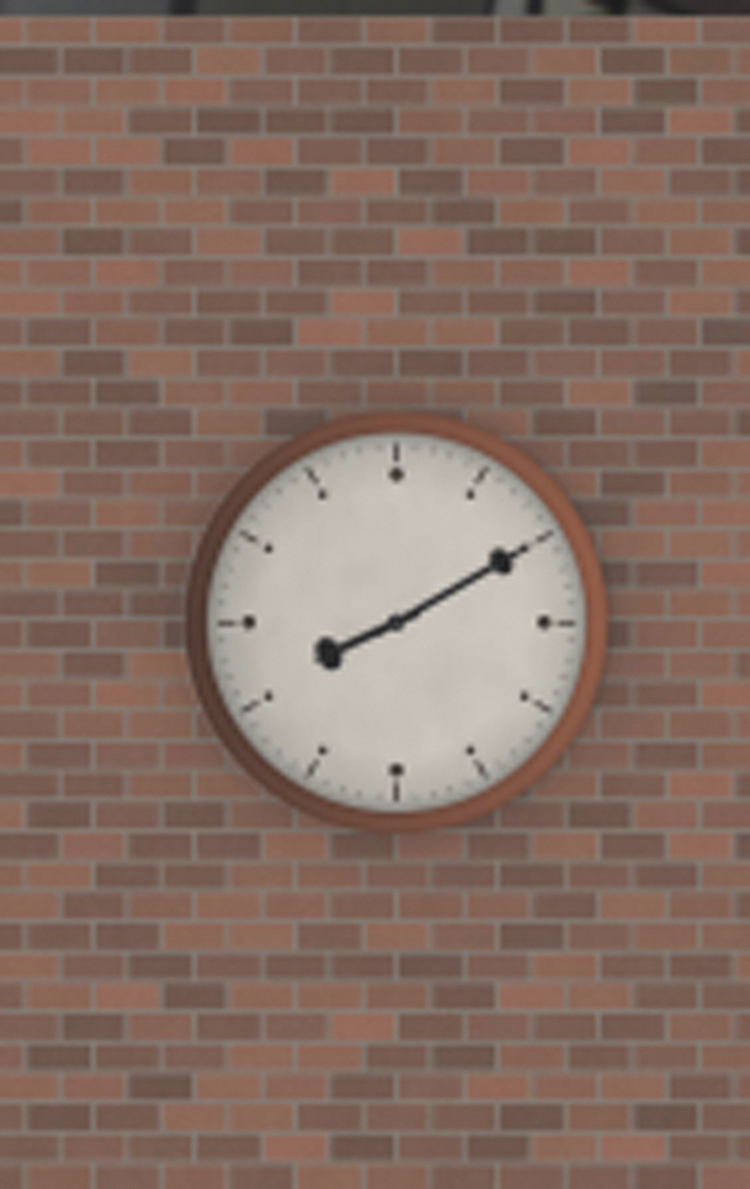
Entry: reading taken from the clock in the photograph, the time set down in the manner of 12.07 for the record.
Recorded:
8.10
